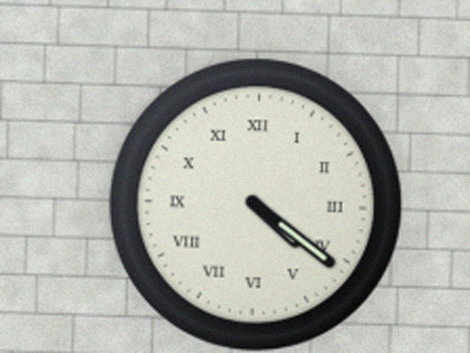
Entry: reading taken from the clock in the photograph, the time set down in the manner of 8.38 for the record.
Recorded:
4.21
